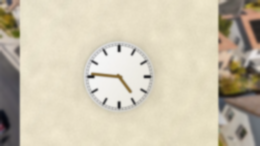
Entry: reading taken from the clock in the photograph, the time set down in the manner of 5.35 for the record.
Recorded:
4.46
